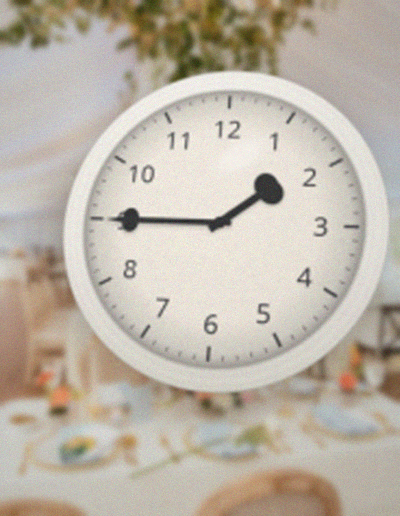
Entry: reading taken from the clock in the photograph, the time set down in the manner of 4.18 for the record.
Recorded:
1.45
